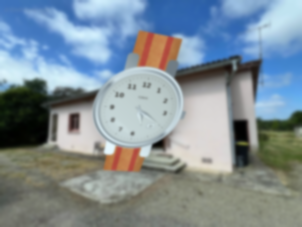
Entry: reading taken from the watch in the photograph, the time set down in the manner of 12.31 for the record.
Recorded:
5.20
